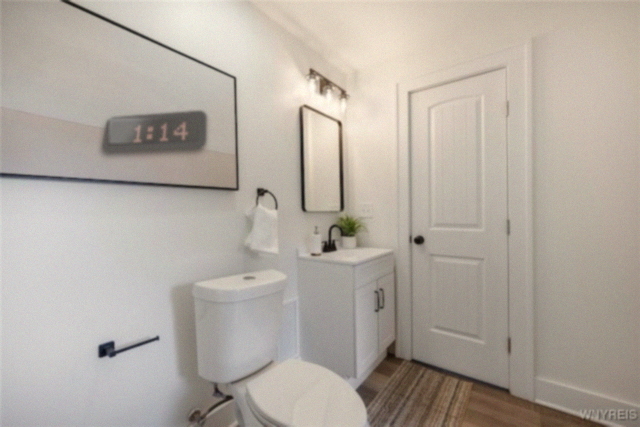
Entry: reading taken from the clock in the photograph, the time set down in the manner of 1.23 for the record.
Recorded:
1.14
